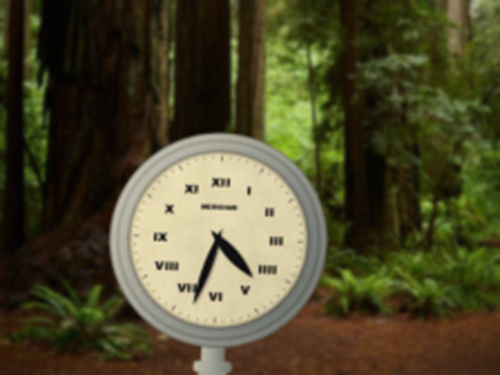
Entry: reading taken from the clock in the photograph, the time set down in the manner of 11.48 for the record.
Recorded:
4.33
